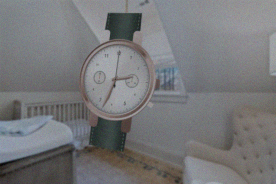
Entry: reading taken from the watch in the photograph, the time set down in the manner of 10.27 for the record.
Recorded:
2.33
